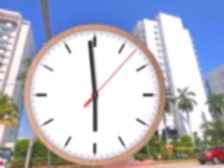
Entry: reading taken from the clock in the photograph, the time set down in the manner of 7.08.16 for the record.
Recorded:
5.59.07
